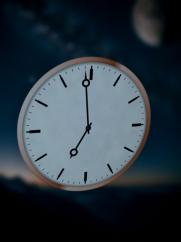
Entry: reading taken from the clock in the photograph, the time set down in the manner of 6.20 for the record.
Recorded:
6.59
